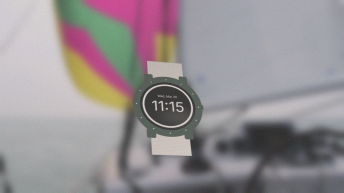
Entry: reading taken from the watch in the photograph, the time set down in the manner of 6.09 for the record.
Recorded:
11.15
